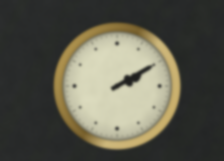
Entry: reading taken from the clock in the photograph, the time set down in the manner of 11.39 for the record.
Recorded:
2.10
